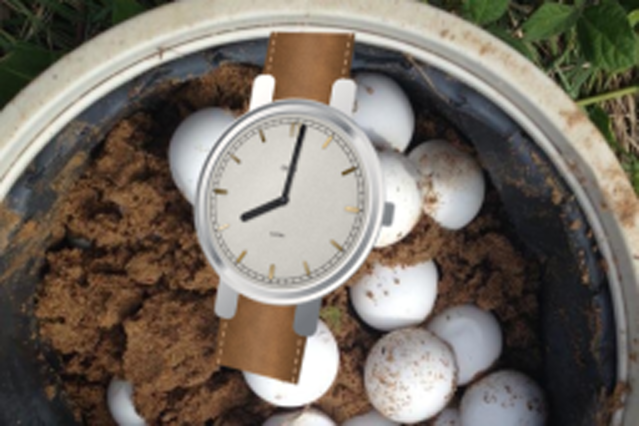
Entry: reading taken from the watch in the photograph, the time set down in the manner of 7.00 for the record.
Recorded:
8.01
